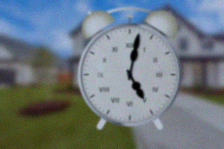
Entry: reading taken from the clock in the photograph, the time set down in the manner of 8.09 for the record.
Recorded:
5.02
